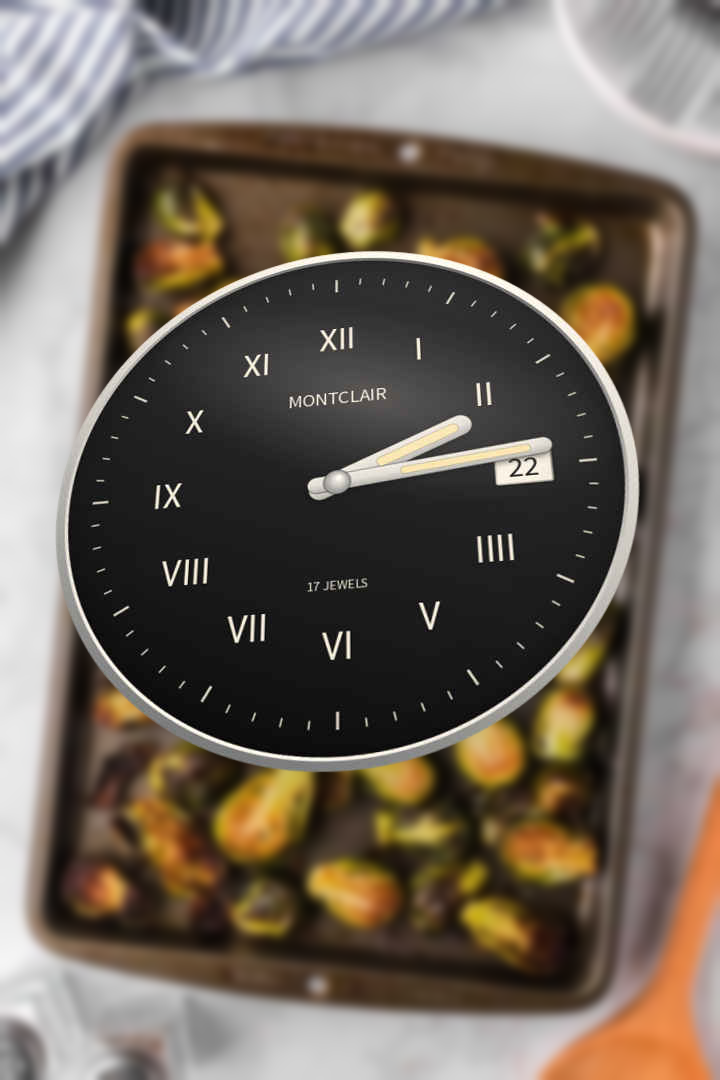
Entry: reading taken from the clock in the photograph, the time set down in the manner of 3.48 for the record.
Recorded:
2.14
